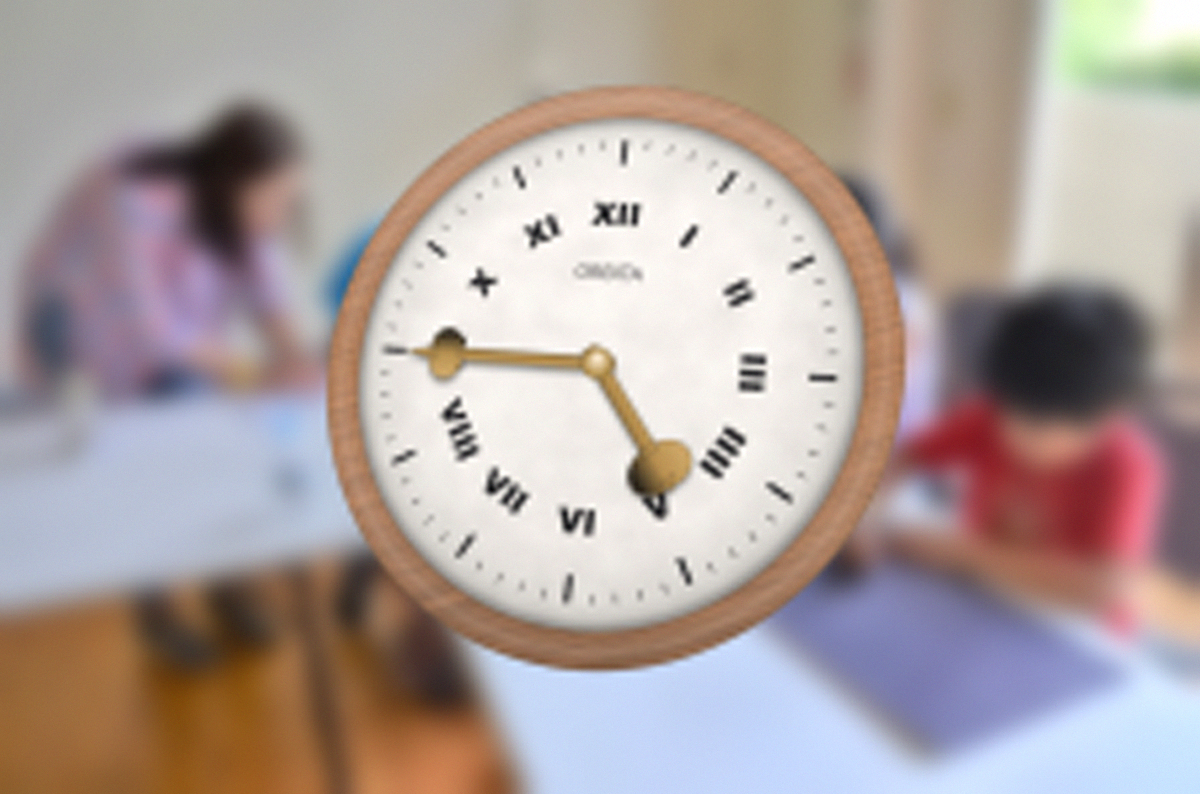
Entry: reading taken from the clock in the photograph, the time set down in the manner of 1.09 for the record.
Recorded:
4.45
